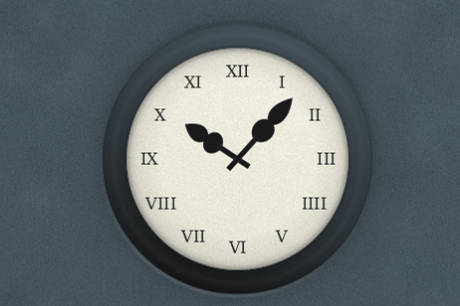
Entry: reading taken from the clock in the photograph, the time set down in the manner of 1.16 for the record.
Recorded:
10.07
